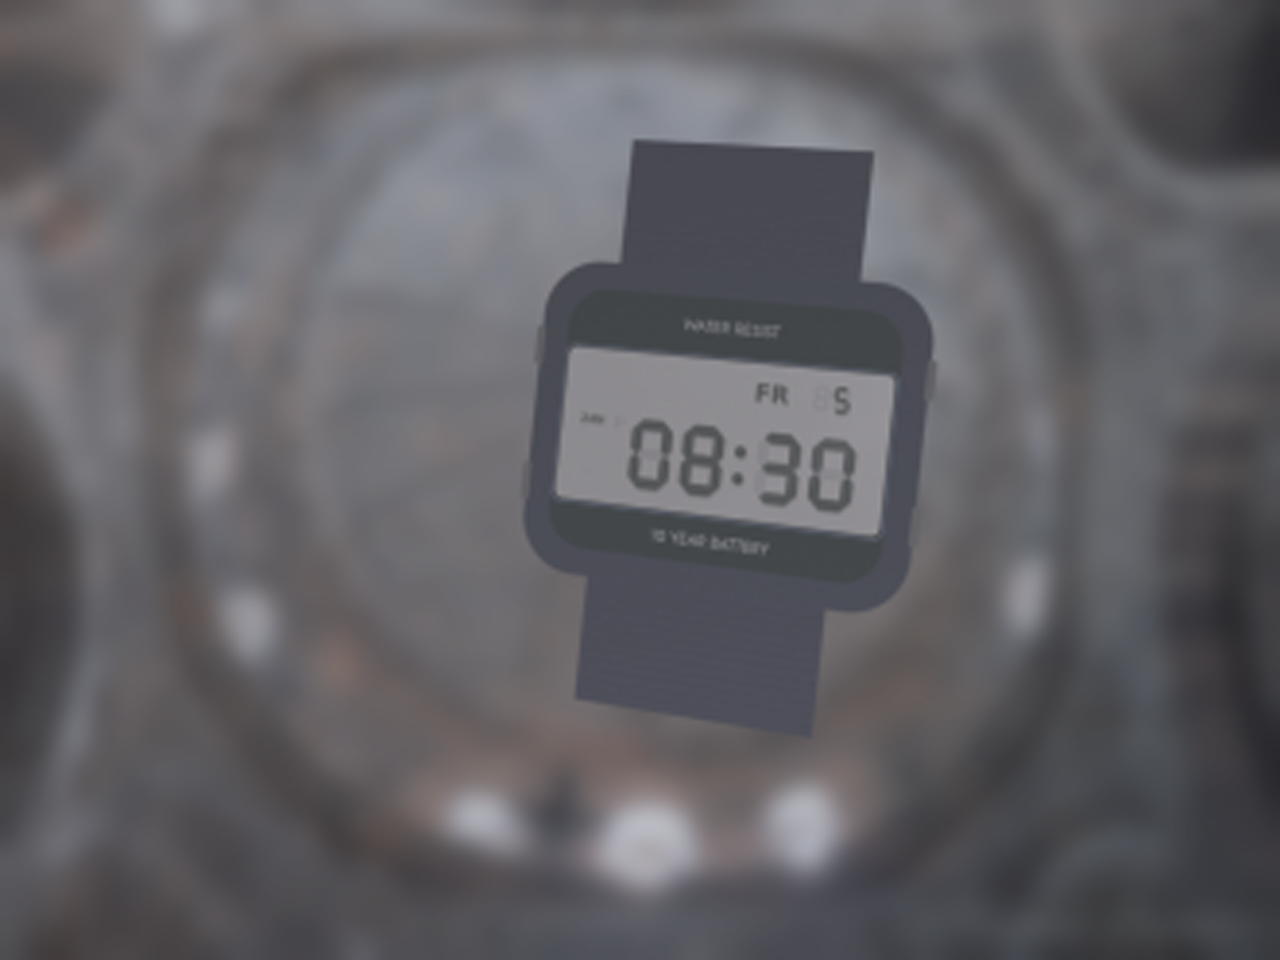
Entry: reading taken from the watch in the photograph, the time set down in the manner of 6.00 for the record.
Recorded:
8.30
